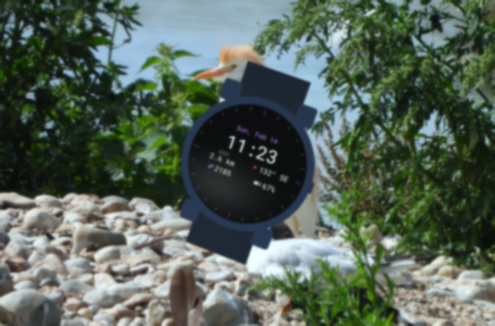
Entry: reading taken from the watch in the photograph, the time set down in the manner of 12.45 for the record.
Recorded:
11.23
